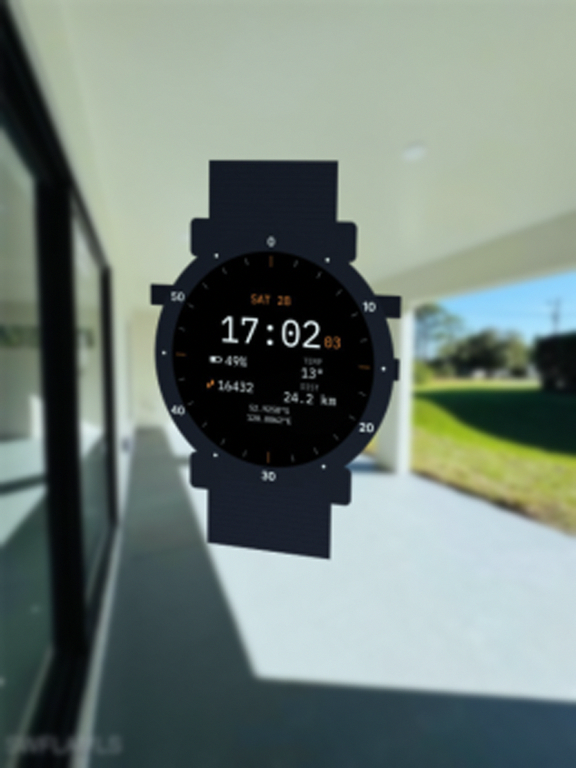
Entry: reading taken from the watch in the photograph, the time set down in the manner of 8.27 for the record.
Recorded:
17.02
